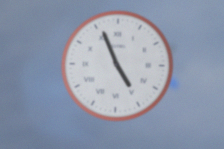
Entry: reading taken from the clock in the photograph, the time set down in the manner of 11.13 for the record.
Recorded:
4.56
